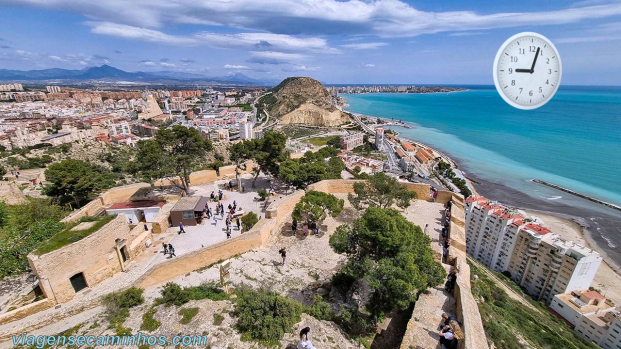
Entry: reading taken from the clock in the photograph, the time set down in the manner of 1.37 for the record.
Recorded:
9.03
